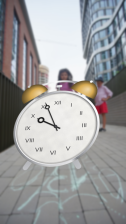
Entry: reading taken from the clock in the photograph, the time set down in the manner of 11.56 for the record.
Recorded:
9.56
